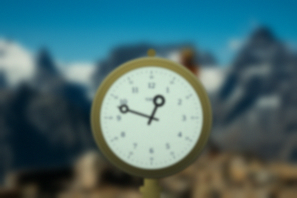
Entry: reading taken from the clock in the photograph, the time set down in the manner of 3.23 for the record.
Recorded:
12.48
